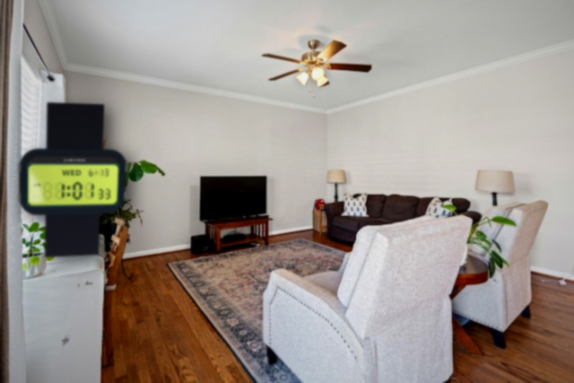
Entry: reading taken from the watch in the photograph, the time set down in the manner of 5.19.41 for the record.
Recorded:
1.01.33
